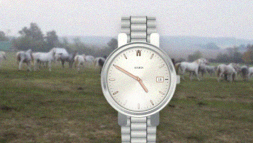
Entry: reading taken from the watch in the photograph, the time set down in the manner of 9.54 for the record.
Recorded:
4.50
